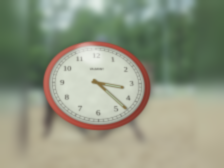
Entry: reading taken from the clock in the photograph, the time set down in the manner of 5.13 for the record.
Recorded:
3.23
